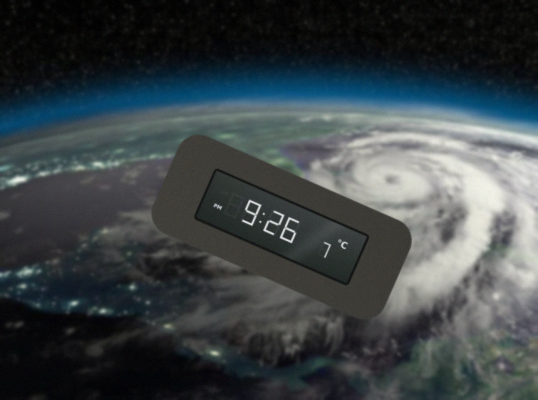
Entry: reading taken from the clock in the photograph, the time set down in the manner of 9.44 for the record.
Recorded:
9.26
